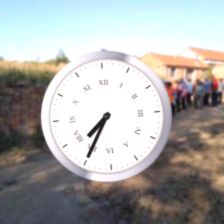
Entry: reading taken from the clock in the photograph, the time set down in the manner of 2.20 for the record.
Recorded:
7.35
